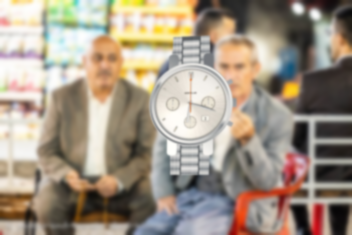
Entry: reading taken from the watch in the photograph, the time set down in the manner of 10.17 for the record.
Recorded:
6.18
